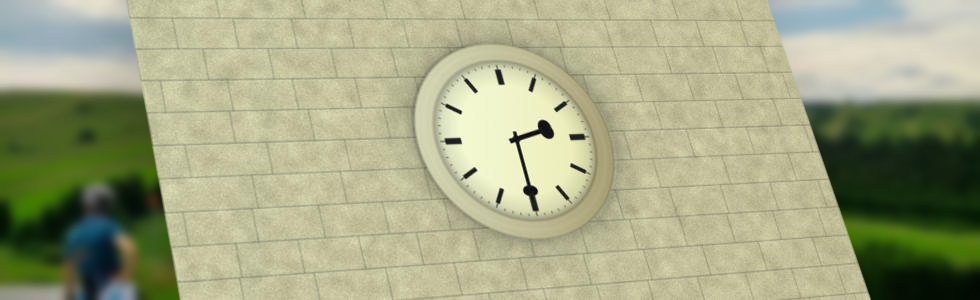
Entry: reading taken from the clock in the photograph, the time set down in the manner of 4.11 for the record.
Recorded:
2.30
